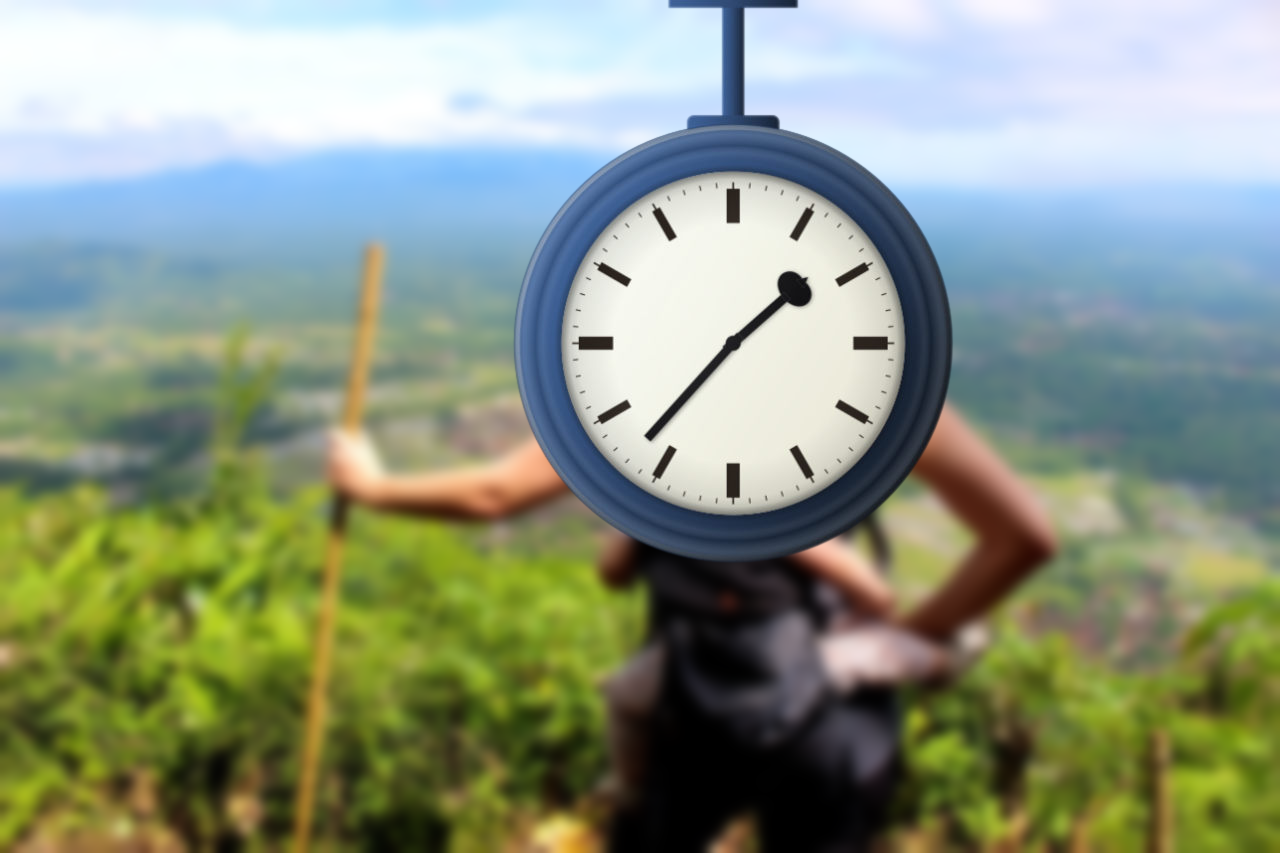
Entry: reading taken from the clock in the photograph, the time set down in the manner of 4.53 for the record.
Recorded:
1.37
